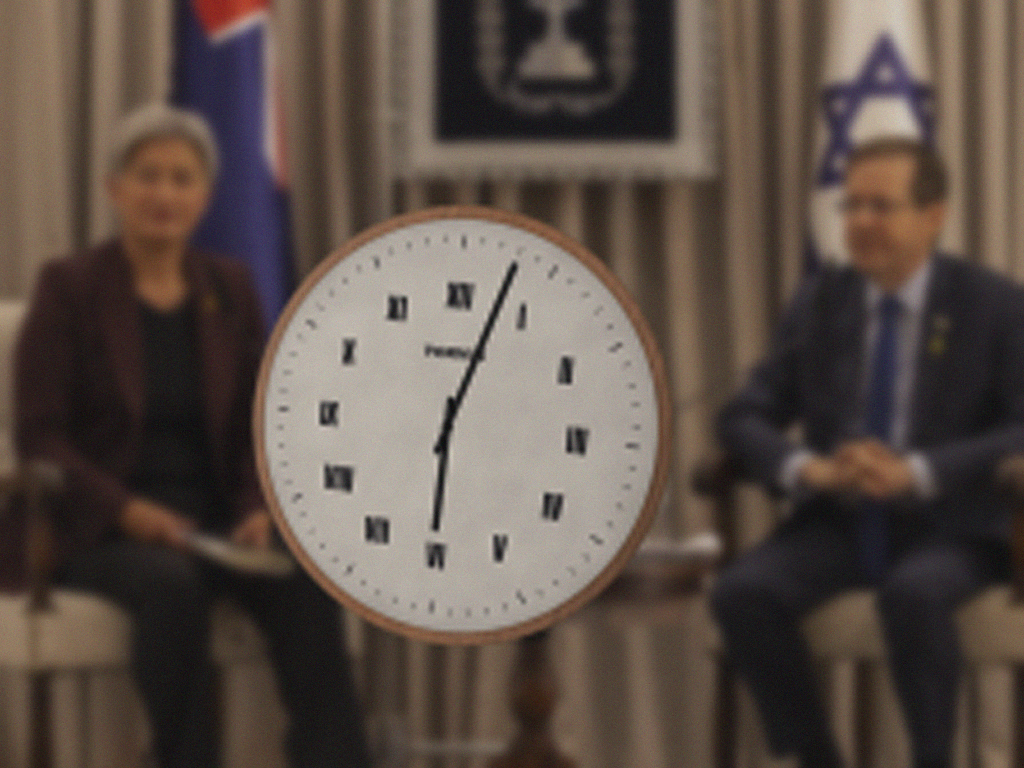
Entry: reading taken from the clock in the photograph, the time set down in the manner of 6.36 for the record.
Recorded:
6.03
